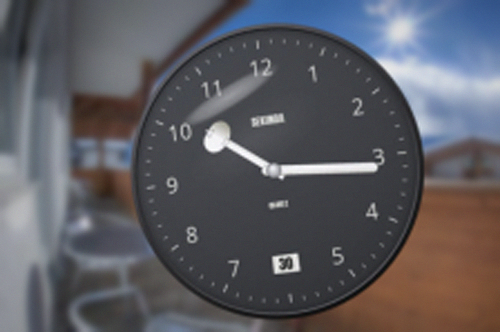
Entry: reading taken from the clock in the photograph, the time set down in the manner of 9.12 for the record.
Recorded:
10.16
